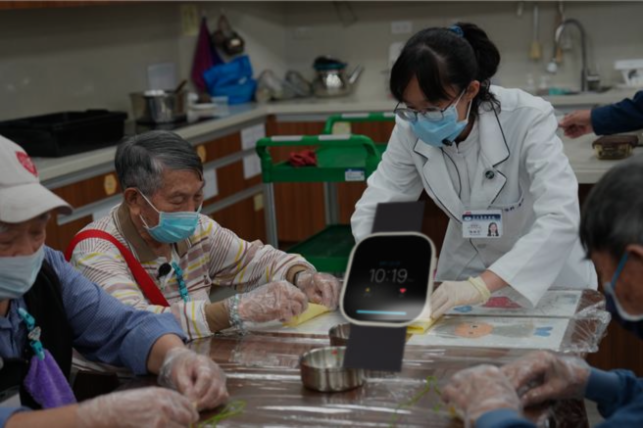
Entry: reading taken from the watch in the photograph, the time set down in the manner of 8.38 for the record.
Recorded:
10.19
